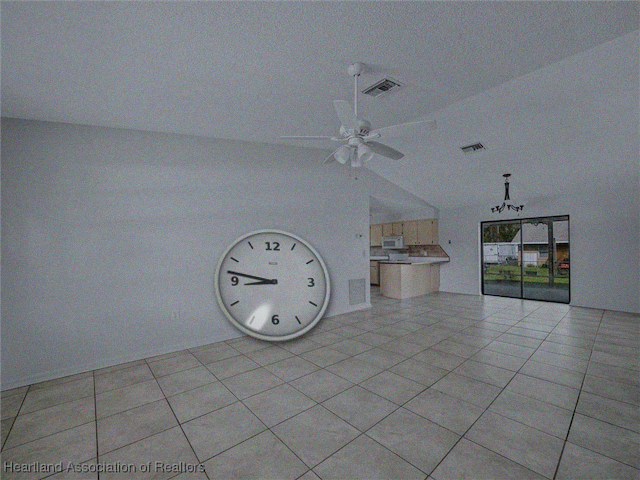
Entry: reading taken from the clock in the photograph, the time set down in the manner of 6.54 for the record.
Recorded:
8.47
